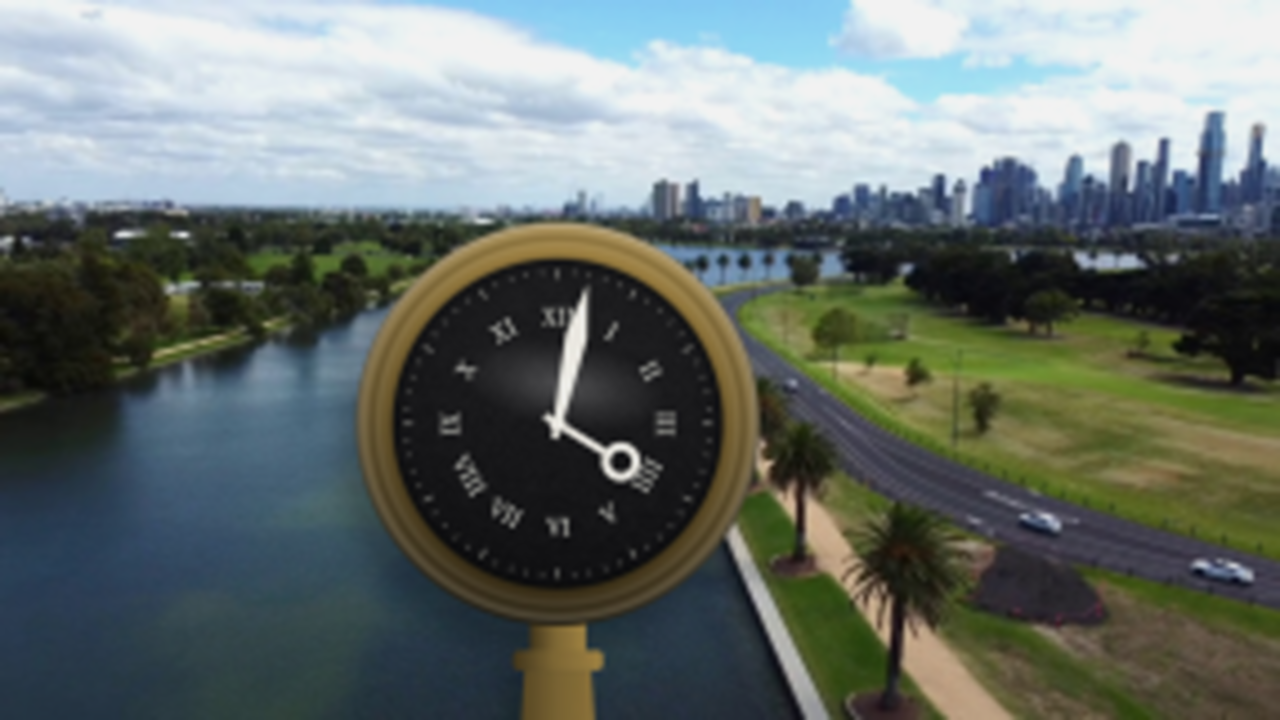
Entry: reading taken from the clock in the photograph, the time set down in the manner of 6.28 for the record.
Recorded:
4.02
